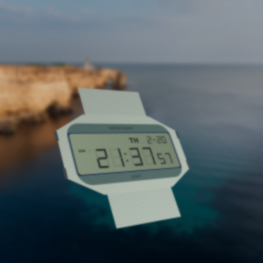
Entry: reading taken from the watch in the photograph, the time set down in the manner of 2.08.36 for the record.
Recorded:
21.37.57
